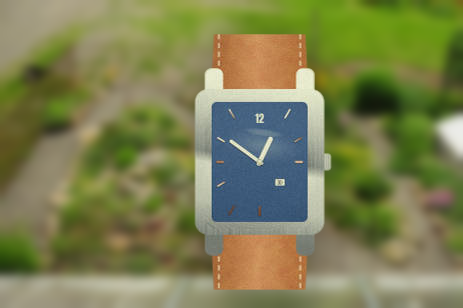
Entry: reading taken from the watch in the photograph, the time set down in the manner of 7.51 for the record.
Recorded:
12.51
